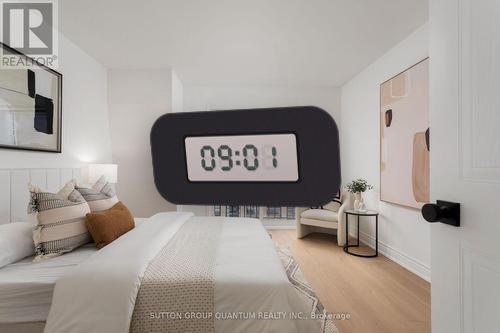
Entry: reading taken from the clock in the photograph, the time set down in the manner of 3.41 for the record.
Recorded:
9.01
